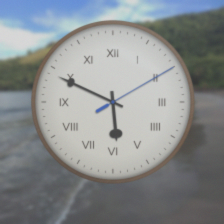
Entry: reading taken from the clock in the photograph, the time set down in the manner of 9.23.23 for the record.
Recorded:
5.49.10
